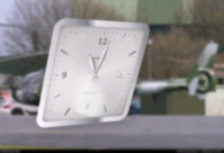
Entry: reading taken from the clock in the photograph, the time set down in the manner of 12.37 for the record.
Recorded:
11.02
